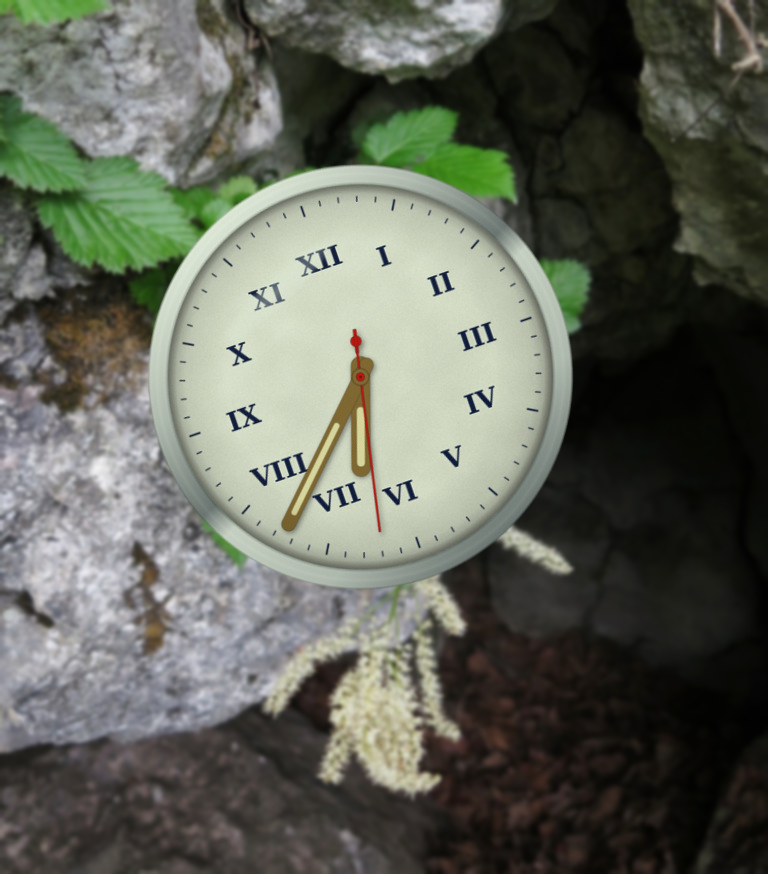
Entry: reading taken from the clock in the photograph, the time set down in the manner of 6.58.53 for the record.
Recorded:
6.37.32
